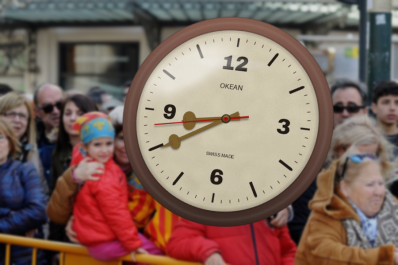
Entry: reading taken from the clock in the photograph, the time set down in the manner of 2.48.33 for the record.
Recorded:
8.39.43
